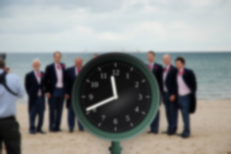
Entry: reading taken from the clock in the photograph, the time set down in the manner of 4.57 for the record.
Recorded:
11.41
